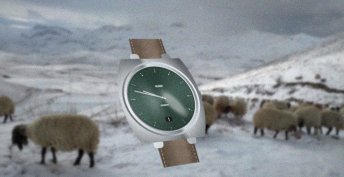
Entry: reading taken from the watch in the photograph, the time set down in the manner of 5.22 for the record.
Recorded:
9.48
